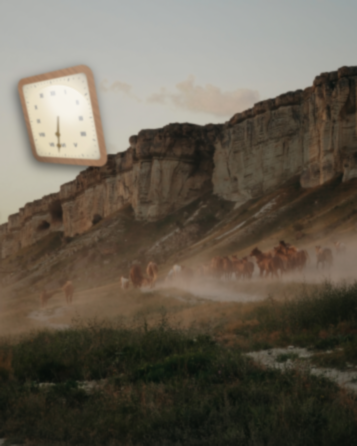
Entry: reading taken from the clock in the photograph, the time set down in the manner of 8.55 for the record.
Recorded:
6.32
